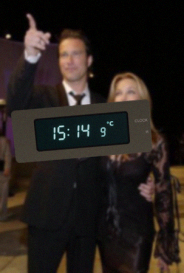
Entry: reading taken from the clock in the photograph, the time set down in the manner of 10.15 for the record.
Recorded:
15.14
